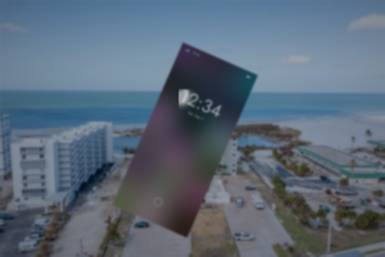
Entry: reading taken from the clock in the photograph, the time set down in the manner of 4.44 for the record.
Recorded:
12.34
